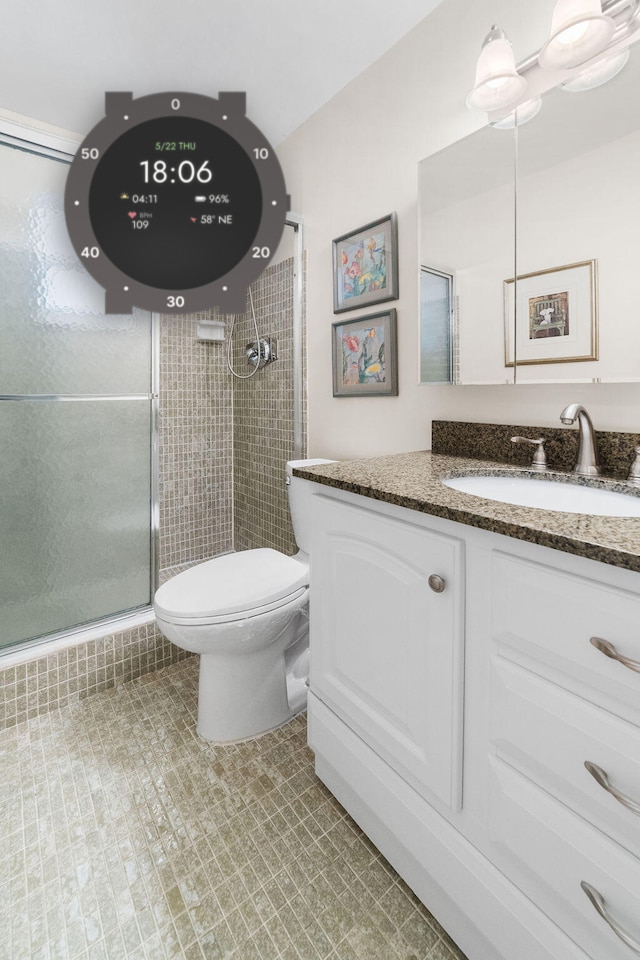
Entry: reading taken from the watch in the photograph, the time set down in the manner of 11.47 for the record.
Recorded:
18.06
